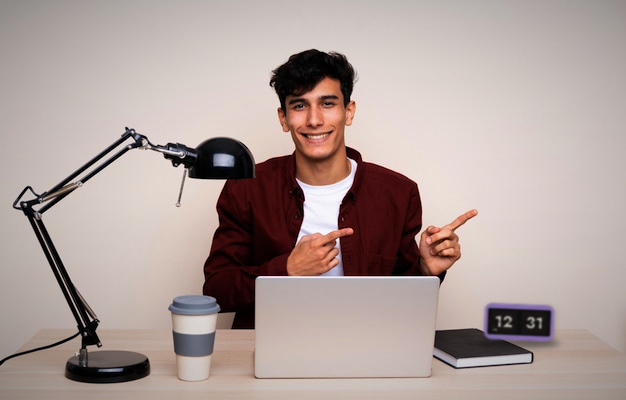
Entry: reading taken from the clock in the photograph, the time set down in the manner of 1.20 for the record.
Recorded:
12.31
